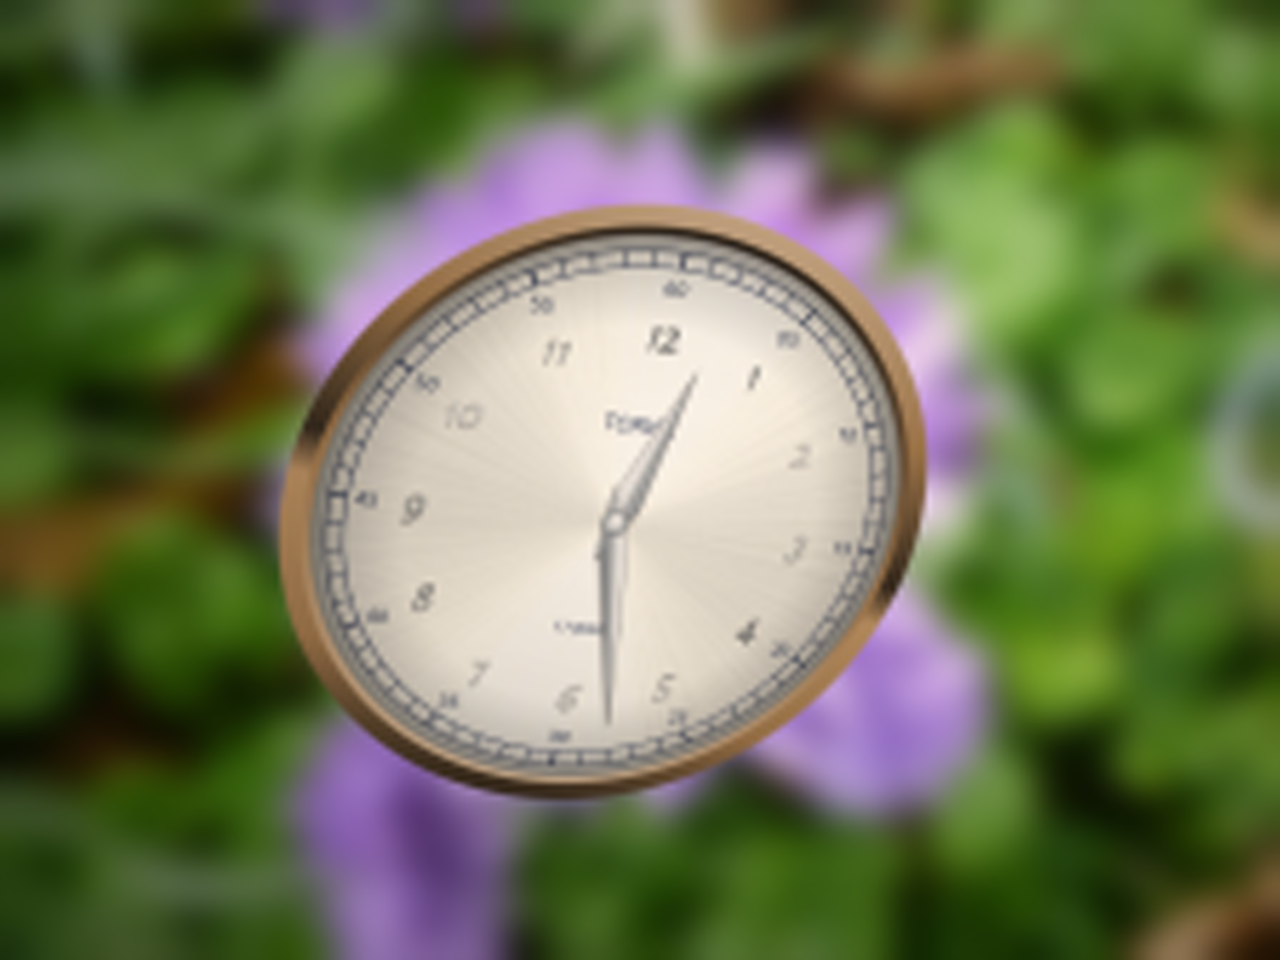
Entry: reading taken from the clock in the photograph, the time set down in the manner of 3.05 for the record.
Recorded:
12.28
